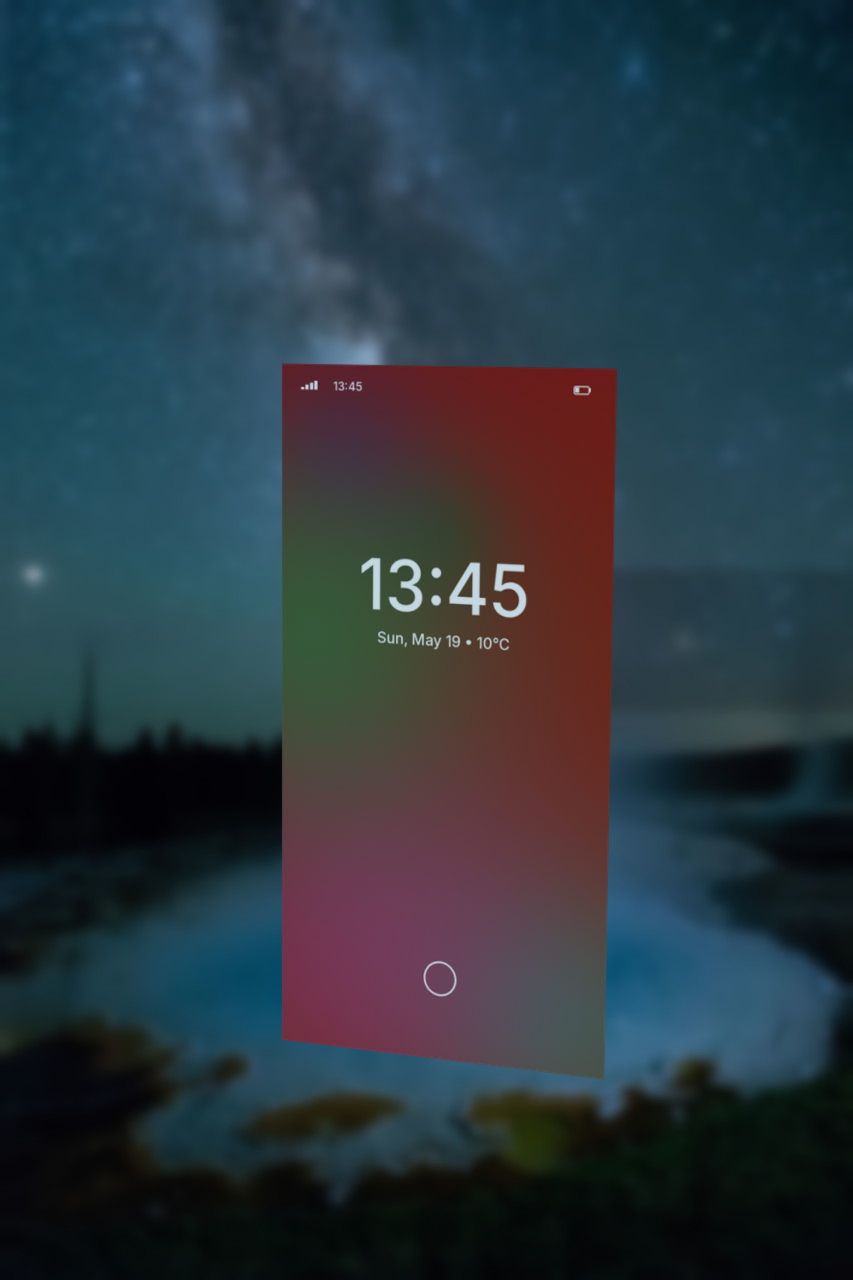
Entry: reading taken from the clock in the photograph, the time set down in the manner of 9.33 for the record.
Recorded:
13.45
